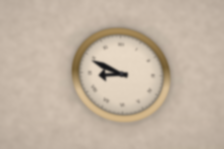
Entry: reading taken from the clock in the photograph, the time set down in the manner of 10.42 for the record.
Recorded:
8.49
